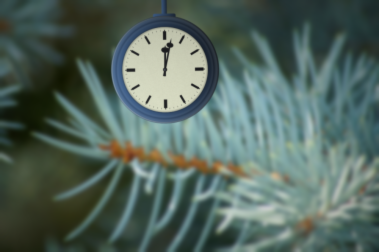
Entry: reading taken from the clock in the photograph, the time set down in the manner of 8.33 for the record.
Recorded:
12.02
